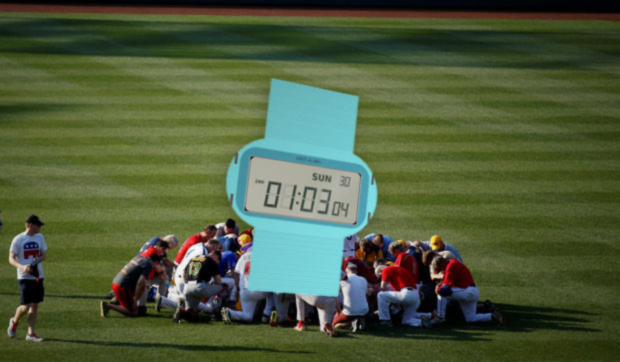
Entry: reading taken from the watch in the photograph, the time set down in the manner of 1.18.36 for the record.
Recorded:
1.03.04
